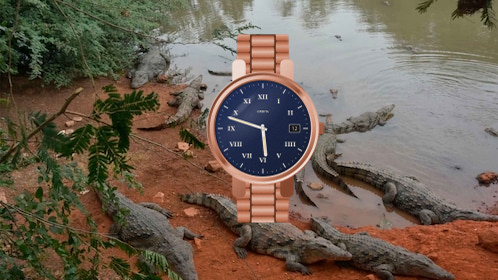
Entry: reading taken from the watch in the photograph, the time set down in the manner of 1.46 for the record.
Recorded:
5.48
